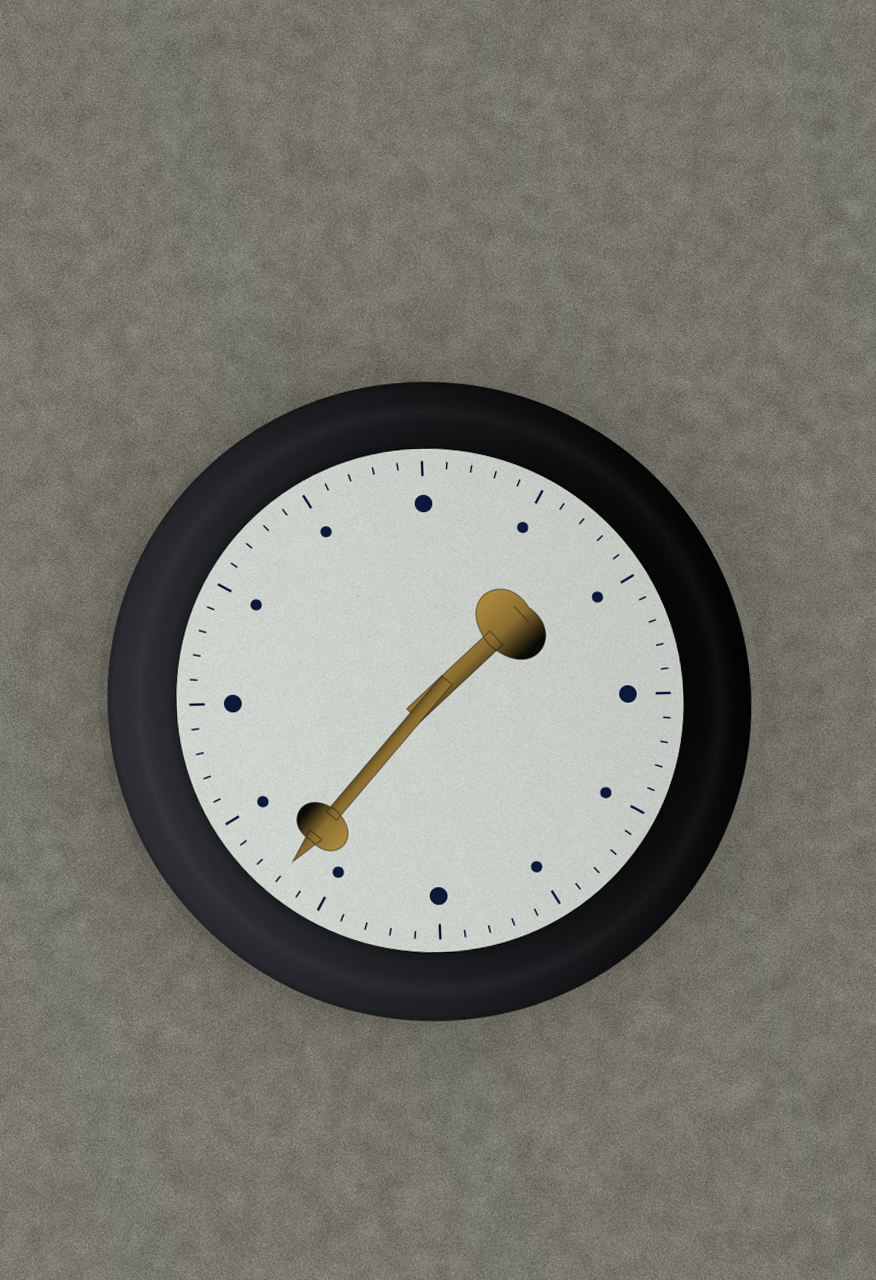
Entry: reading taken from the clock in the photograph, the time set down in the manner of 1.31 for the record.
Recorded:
1.37
